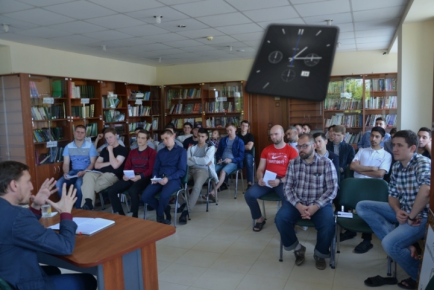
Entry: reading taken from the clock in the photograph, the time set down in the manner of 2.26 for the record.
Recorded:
1.14
